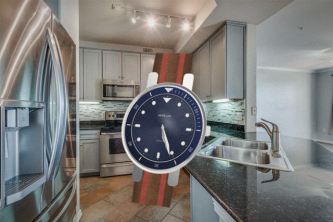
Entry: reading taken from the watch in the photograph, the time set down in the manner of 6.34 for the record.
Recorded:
5.26
